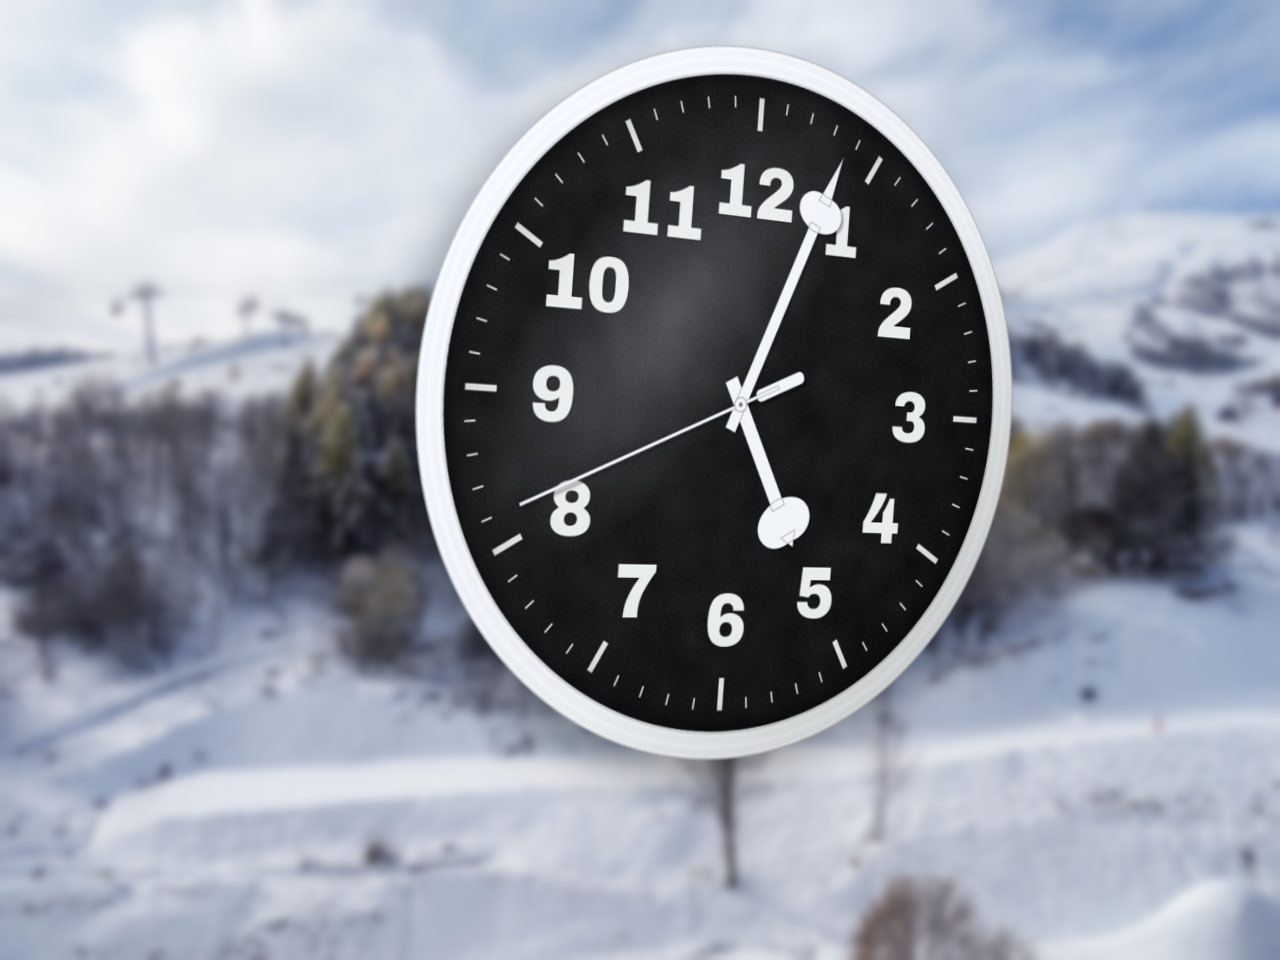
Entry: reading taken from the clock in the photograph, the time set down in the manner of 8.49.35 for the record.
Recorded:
5.03.41
